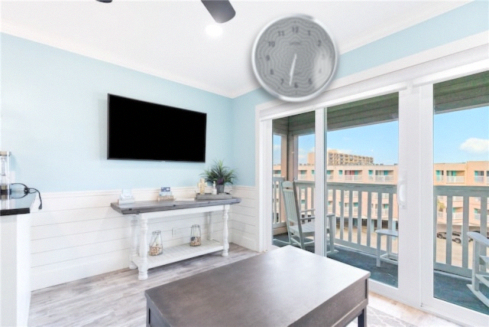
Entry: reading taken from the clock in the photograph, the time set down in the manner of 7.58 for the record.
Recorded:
6.32
